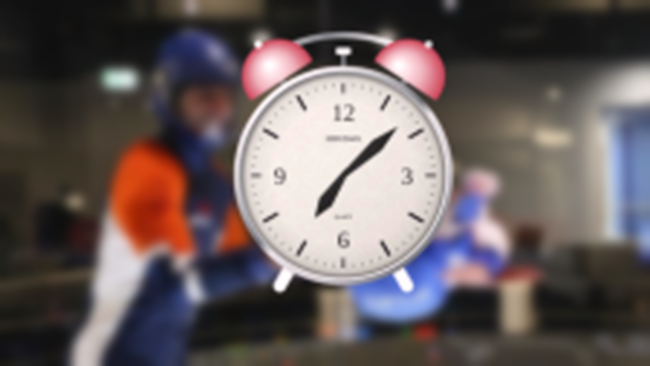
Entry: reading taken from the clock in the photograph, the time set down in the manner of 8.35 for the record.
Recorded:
7.08
